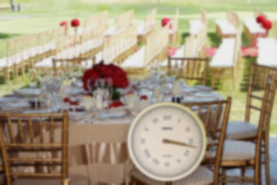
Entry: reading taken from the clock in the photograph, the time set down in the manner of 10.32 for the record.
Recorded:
3.17
